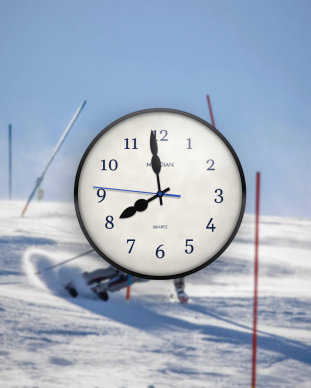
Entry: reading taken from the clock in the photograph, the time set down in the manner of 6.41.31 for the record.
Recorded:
7.58.46
